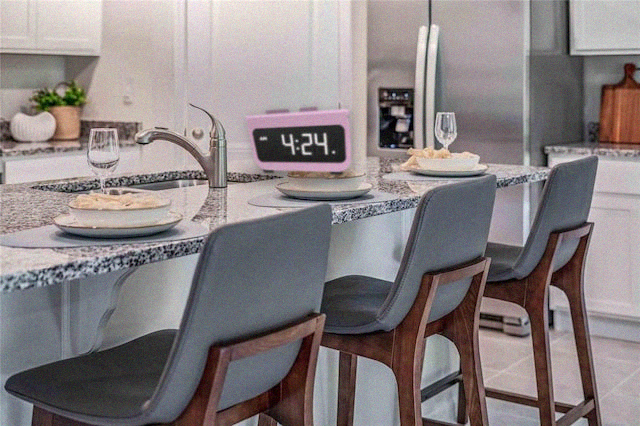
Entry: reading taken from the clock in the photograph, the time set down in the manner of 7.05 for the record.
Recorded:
4.24
